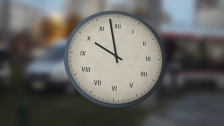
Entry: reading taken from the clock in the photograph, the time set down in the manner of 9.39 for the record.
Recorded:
9.58
